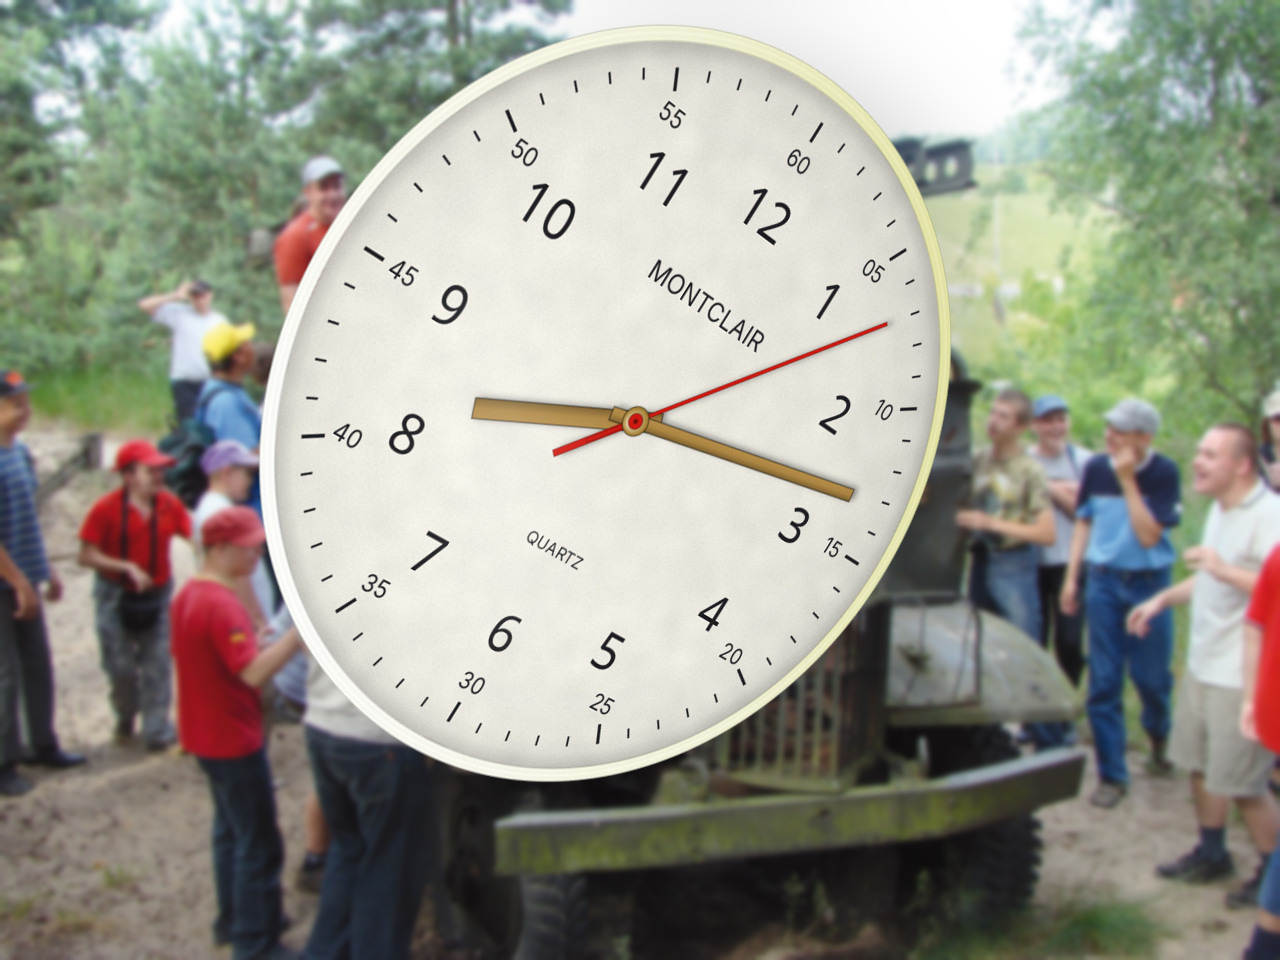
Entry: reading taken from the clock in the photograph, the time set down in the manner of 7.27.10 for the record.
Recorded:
8.13.07
